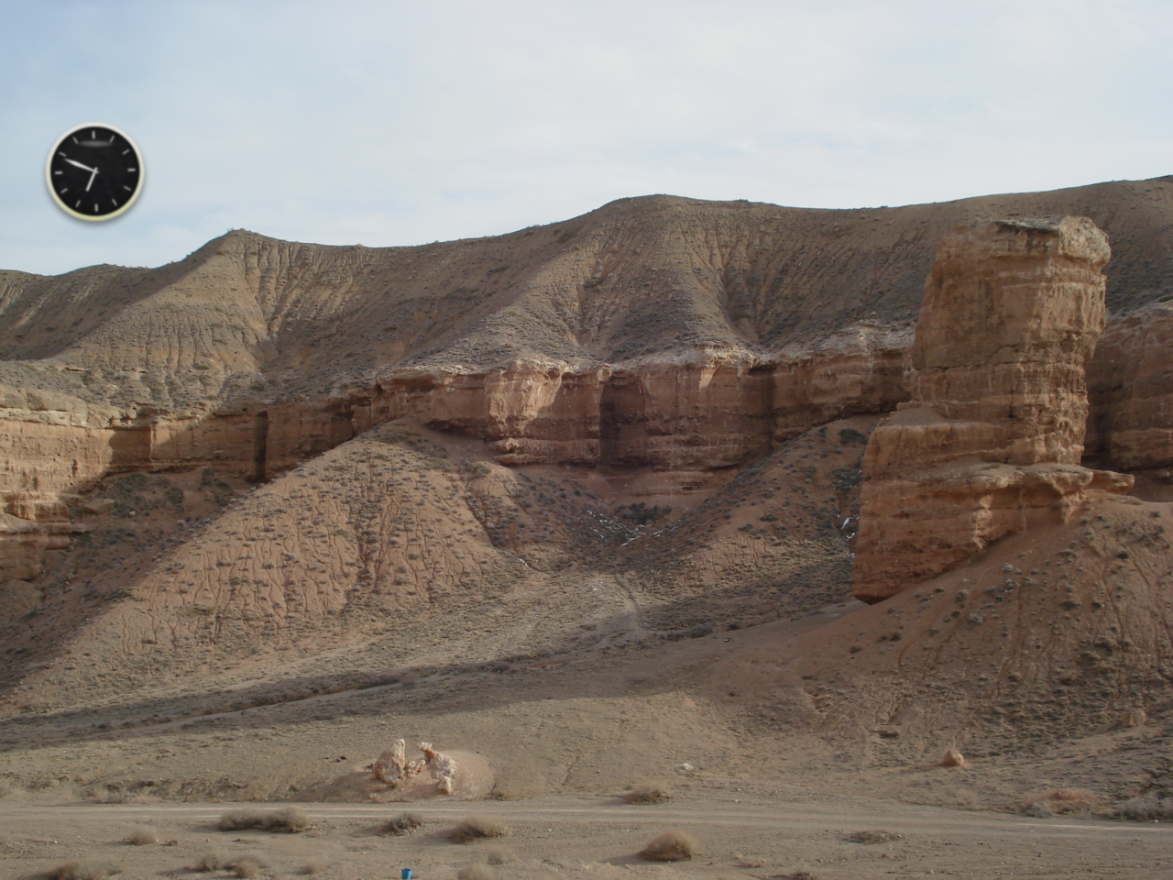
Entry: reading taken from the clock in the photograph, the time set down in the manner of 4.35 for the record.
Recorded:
6.49
